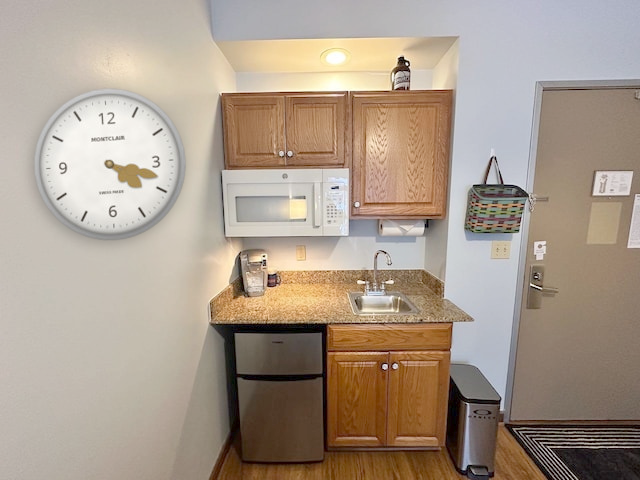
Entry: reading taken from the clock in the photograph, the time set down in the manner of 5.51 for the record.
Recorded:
4.18
